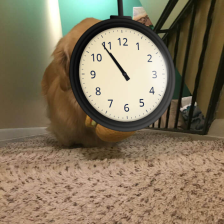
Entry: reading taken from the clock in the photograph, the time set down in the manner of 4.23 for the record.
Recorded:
10.54
